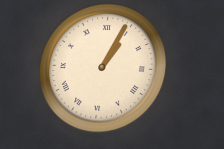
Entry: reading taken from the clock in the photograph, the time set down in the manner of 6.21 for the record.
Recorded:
1.04
